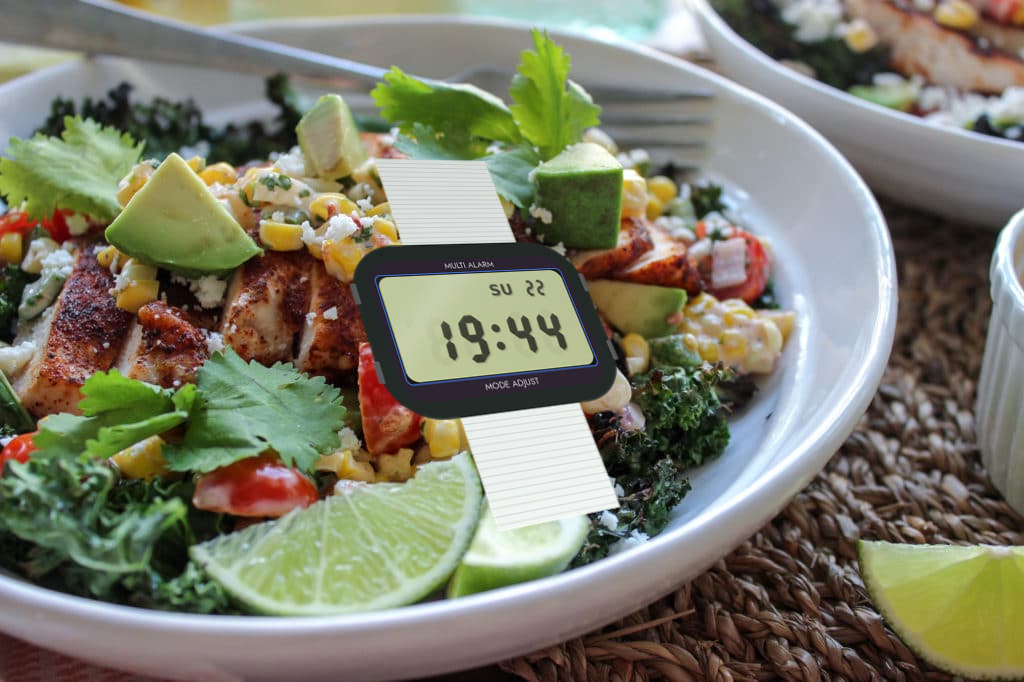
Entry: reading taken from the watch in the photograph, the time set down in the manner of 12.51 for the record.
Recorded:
19.44
